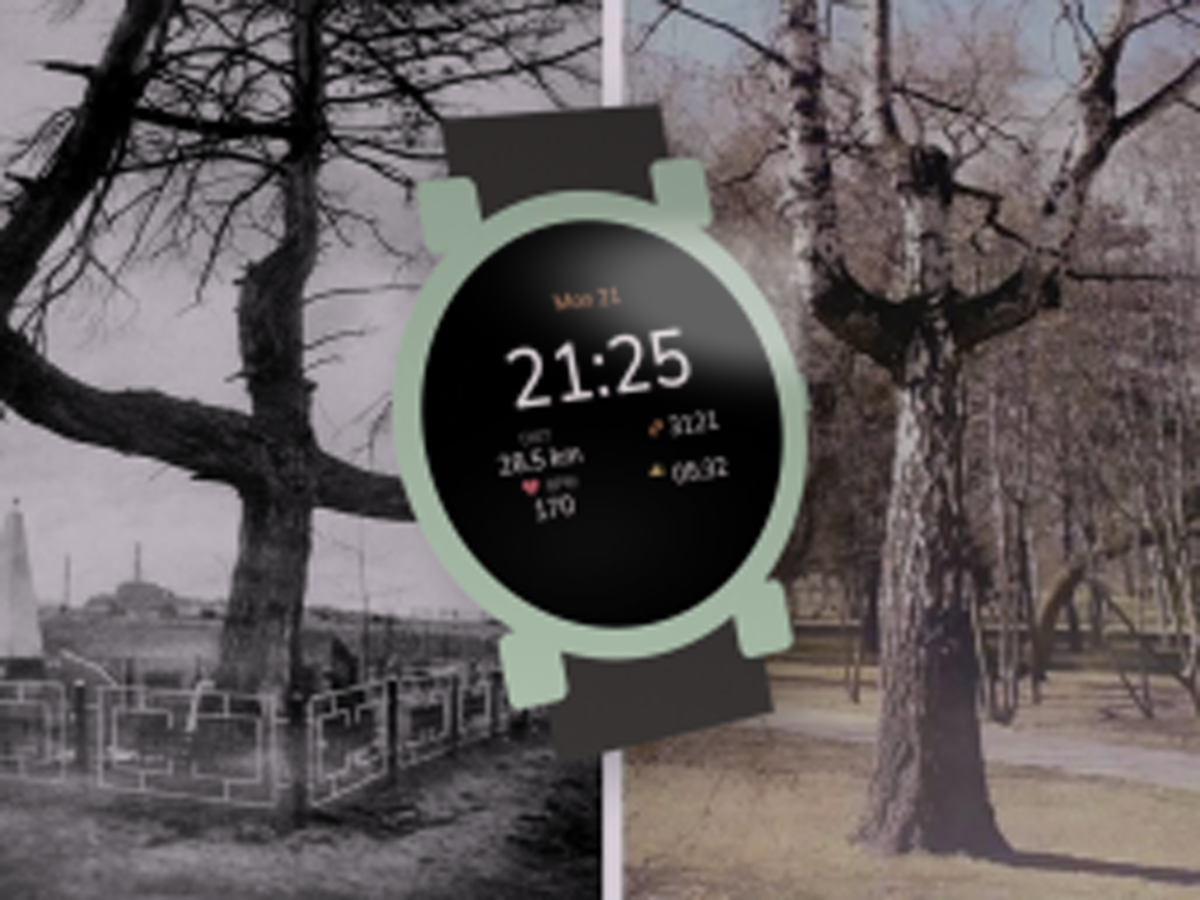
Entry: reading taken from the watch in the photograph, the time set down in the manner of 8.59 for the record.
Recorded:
21.25
